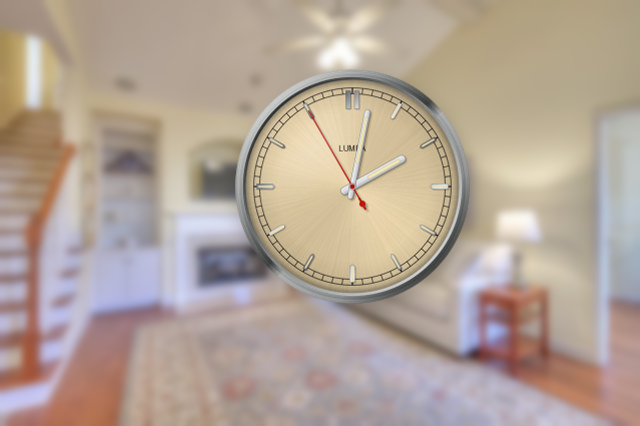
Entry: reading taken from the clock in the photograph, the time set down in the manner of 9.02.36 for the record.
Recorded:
2.01.55
